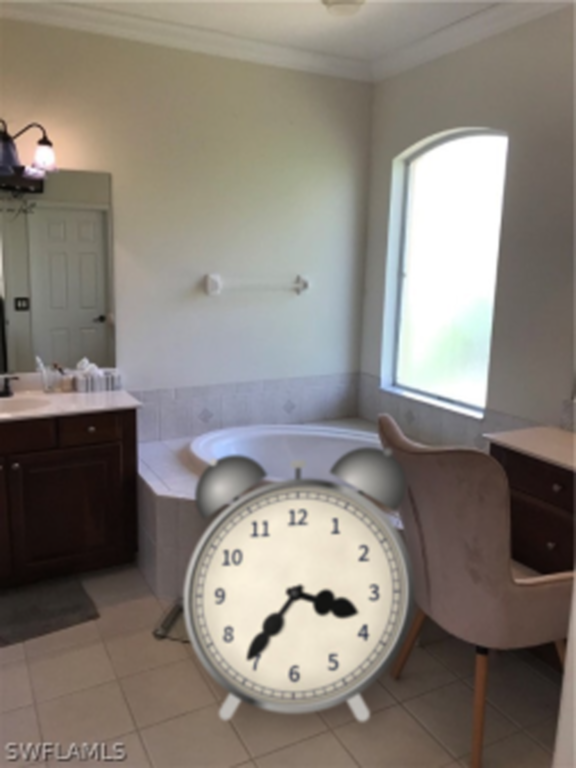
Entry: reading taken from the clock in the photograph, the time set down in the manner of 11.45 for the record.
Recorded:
3.36
